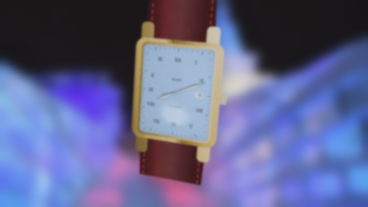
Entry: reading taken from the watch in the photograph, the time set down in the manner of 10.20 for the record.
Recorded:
8.11
